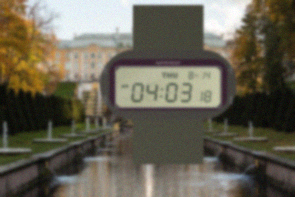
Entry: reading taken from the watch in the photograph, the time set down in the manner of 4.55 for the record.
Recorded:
4.03
